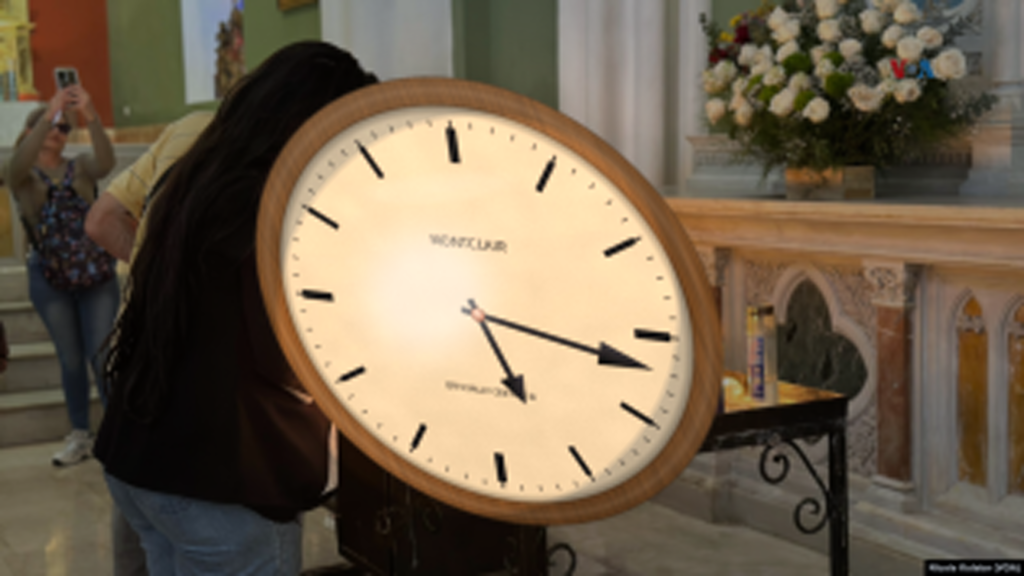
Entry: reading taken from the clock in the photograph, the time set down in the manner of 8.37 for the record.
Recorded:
5.17
